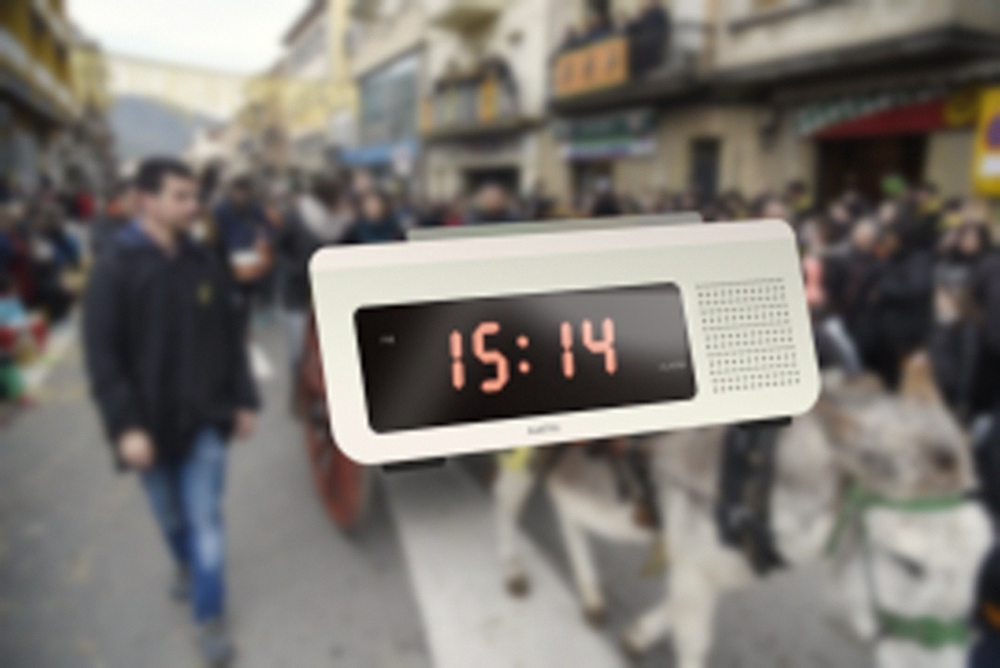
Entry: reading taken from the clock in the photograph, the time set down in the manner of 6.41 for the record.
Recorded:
15.14
